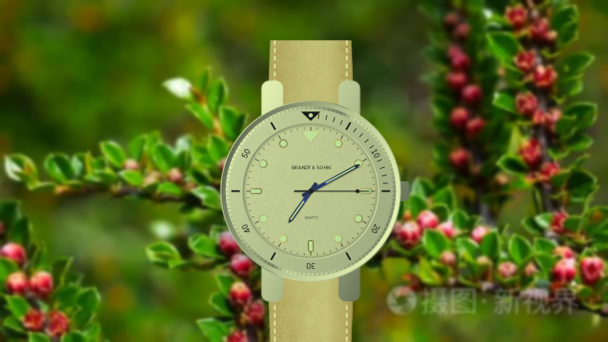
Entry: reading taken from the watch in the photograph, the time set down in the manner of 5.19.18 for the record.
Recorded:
7.10.15
